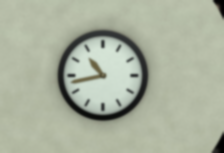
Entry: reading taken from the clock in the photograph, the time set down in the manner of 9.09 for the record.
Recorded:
10.43
